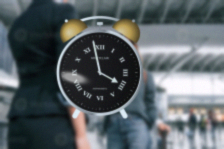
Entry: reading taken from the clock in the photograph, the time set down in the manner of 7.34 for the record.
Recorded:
3.58
